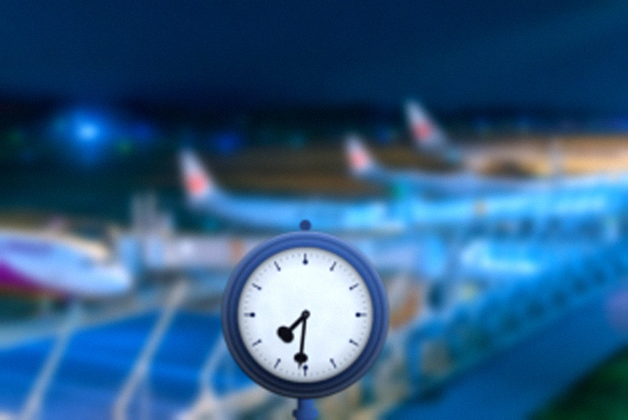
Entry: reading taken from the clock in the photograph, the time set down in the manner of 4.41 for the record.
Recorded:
7.31
